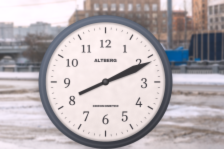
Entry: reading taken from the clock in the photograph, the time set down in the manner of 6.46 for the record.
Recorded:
8.11
